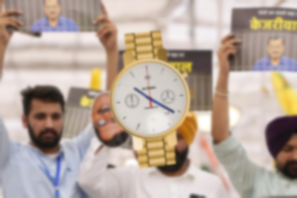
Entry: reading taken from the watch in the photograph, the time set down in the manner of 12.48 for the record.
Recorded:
10.21
